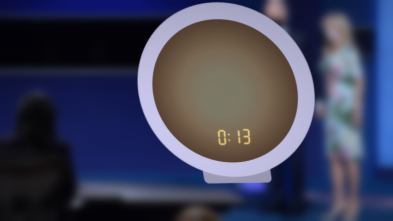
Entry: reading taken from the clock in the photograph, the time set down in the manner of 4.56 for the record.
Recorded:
0.13
